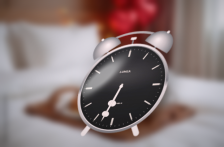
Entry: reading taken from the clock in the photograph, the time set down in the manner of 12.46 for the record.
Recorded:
6.33
